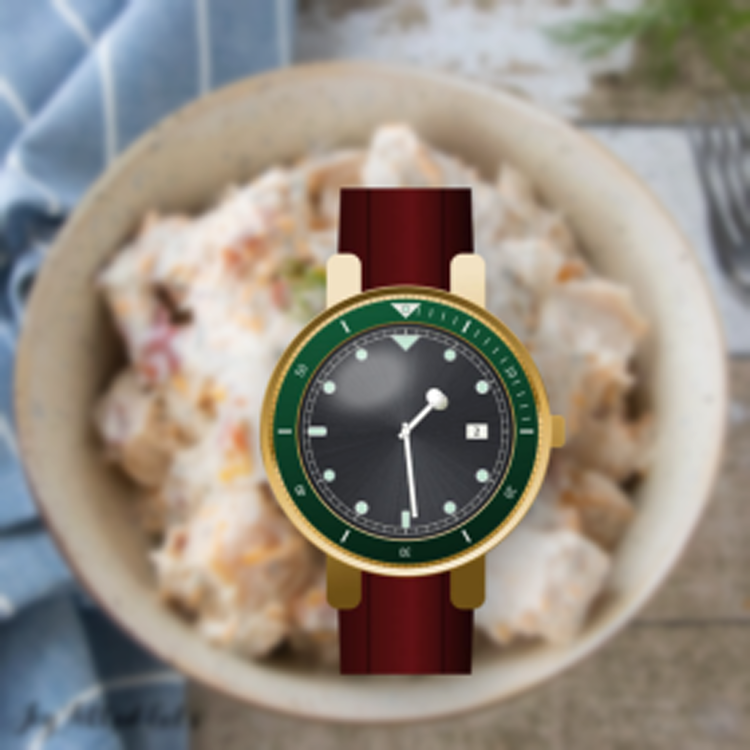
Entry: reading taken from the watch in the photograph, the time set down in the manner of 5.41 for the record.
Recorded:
1.29
